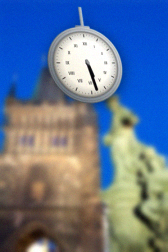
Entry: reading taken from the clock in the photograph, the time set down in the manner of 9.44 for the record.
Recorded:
5.28
